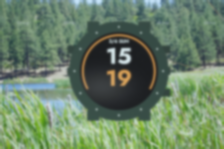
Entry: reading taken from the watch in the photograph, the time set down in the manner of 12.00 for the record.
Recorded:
15.19
